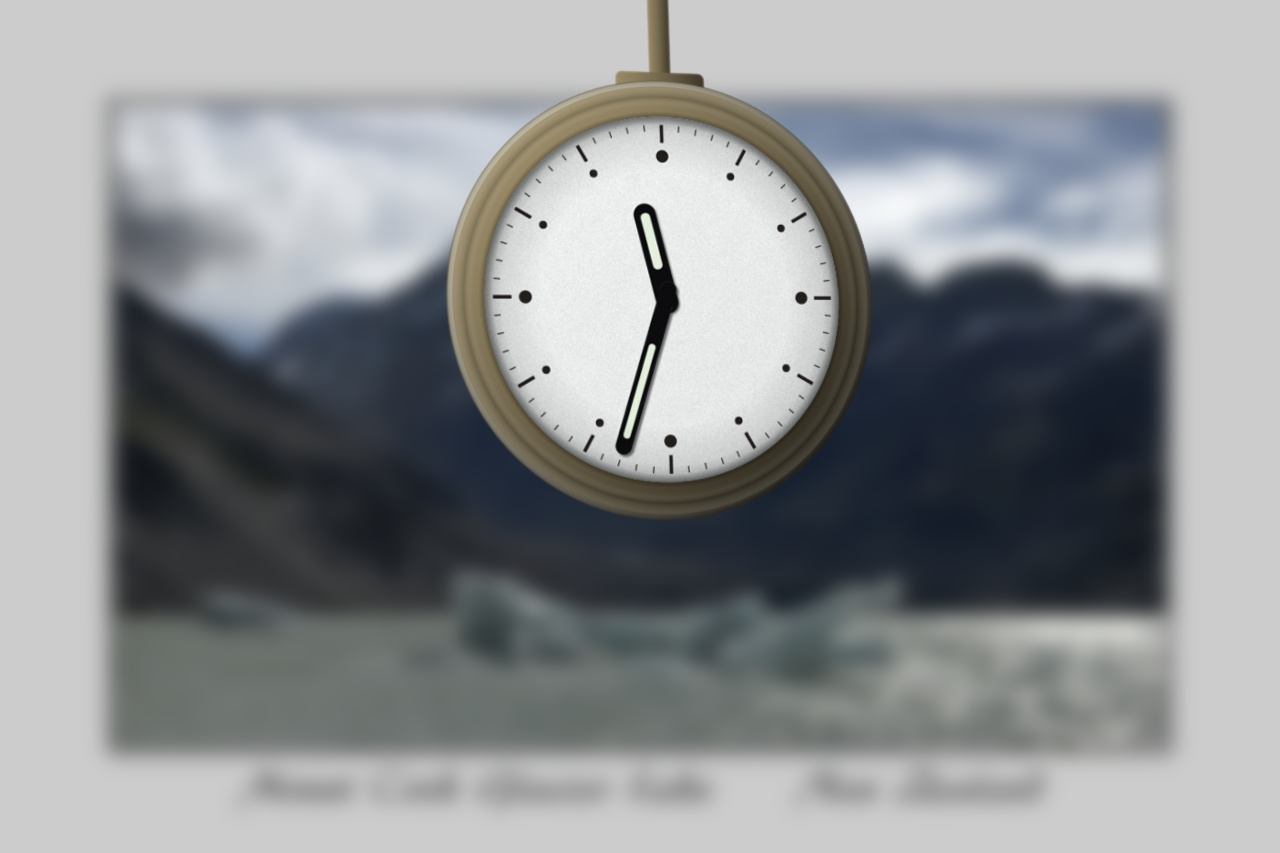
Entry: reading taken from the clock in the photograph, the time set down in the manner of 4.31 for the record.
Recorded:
11.33
